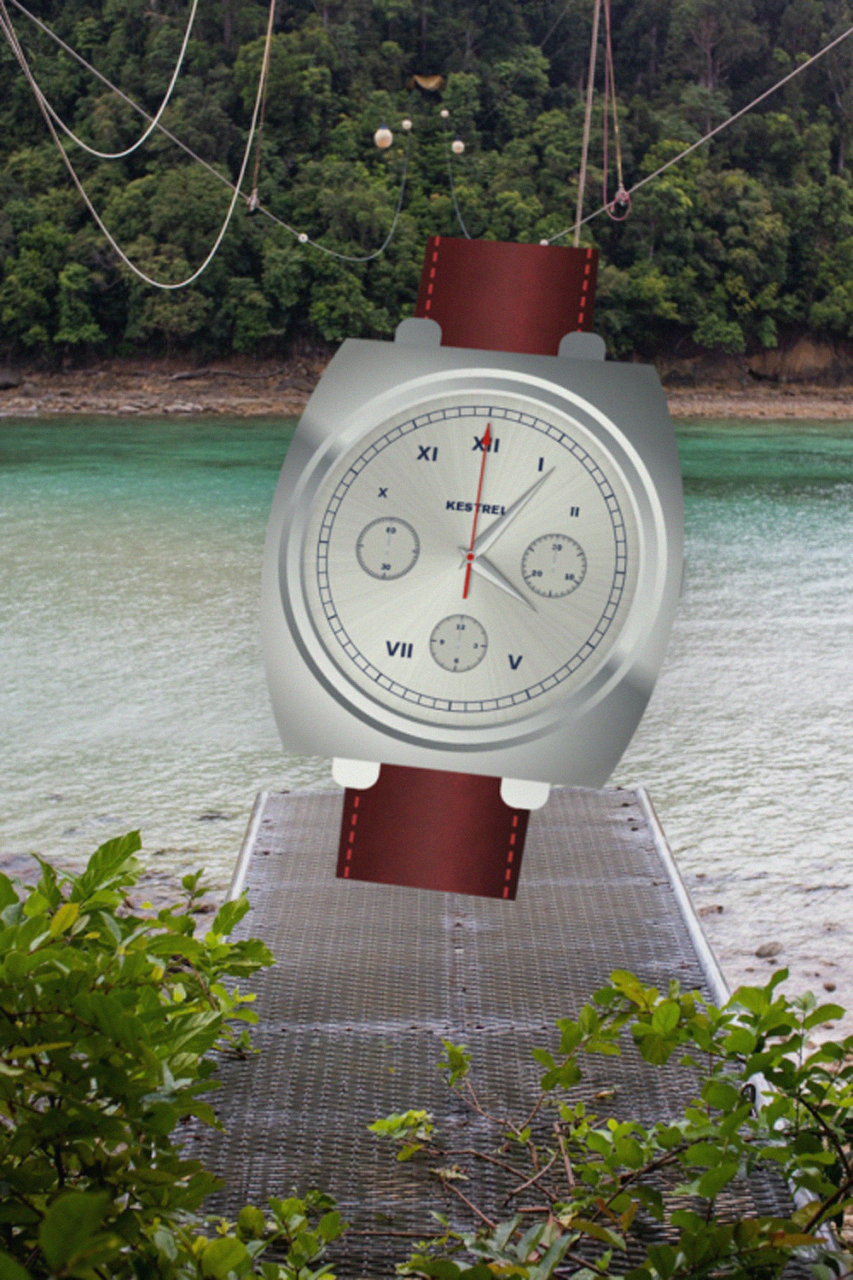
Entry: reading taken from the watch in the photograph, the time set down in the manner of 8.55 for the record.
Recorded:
4.06
